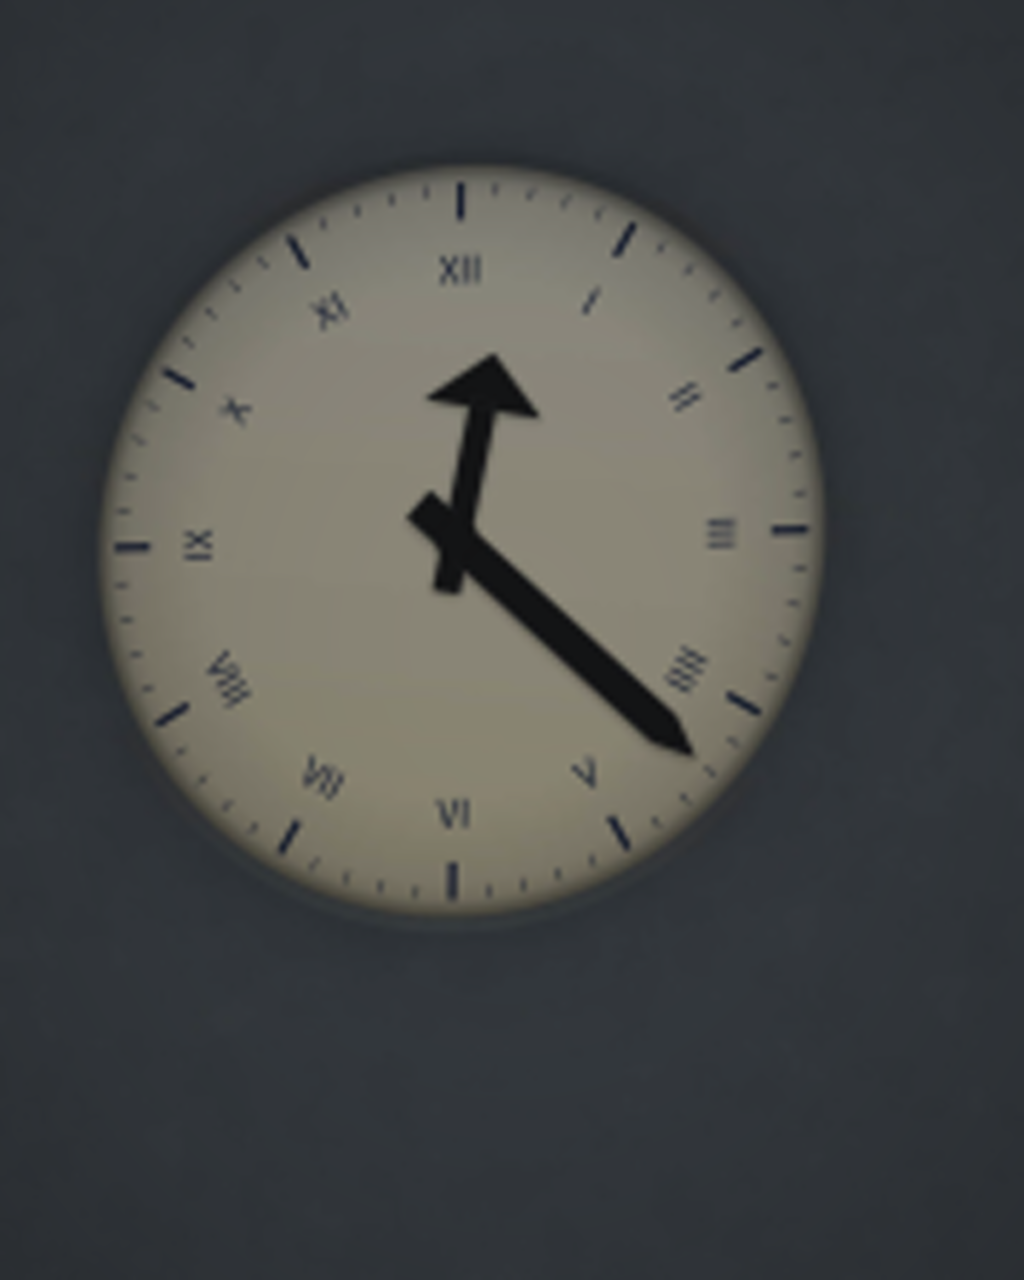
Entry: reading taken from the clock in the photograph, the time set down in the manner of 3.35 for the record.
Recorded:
12.22
